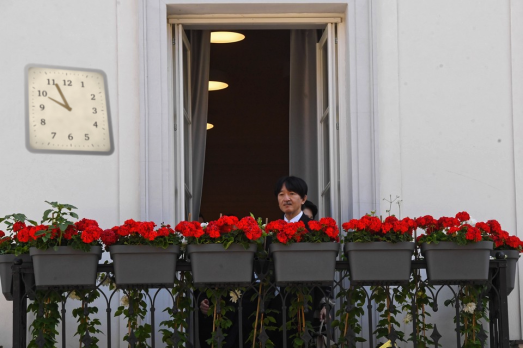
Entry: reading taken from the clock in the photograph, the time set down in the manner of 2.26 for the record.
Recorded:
9.56
